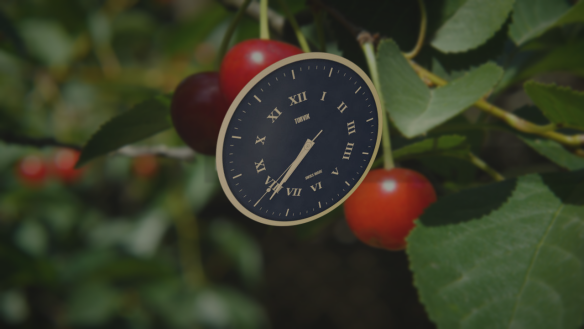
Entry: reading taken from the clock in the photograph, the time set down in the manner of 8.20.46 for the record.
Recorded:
7.38.40
